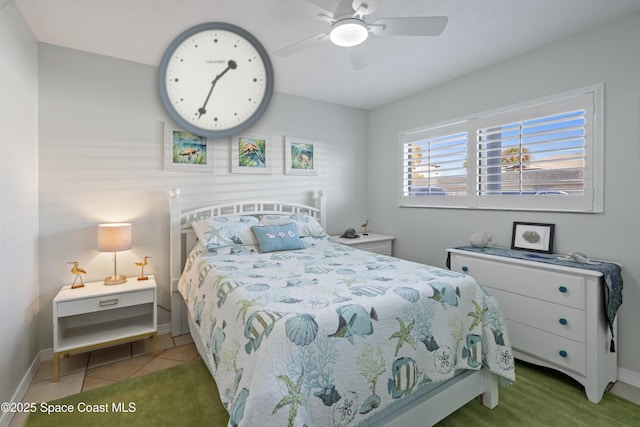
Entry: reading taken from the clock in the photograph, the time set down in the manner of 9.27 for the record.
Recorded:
1.34
